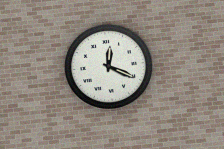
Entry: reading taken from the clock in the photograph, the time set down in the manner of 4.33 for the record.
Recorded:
12.20
